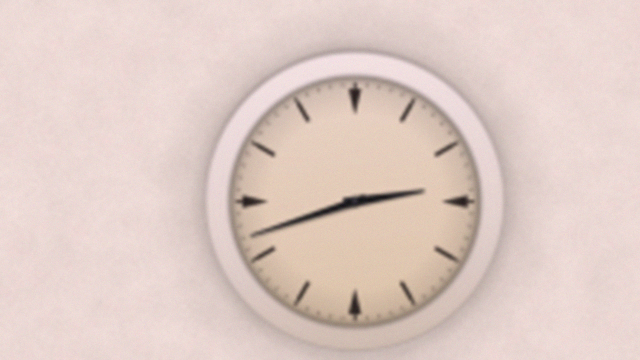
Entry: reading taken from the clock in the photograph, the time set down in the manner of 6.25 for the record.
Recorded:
2.42
